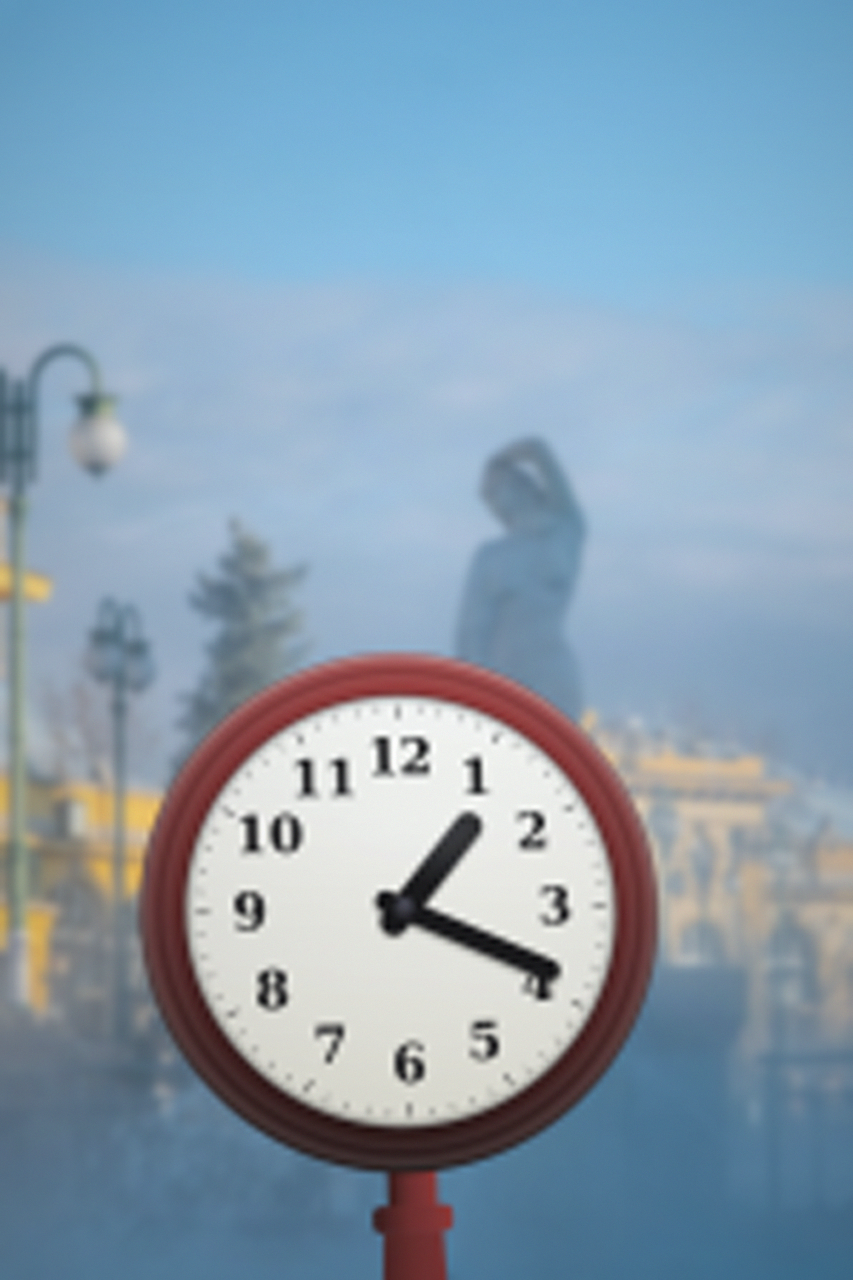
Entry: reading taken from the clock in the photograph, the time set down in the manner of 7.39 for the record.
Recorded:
1.19
